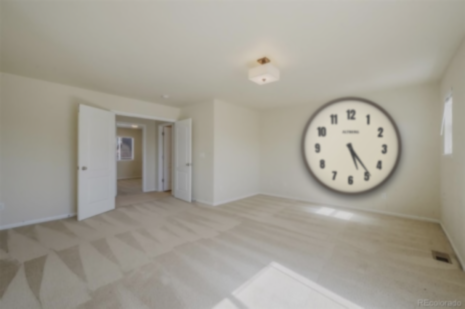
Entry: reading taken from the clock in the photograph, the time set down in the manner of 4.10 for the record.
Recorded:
5.24
